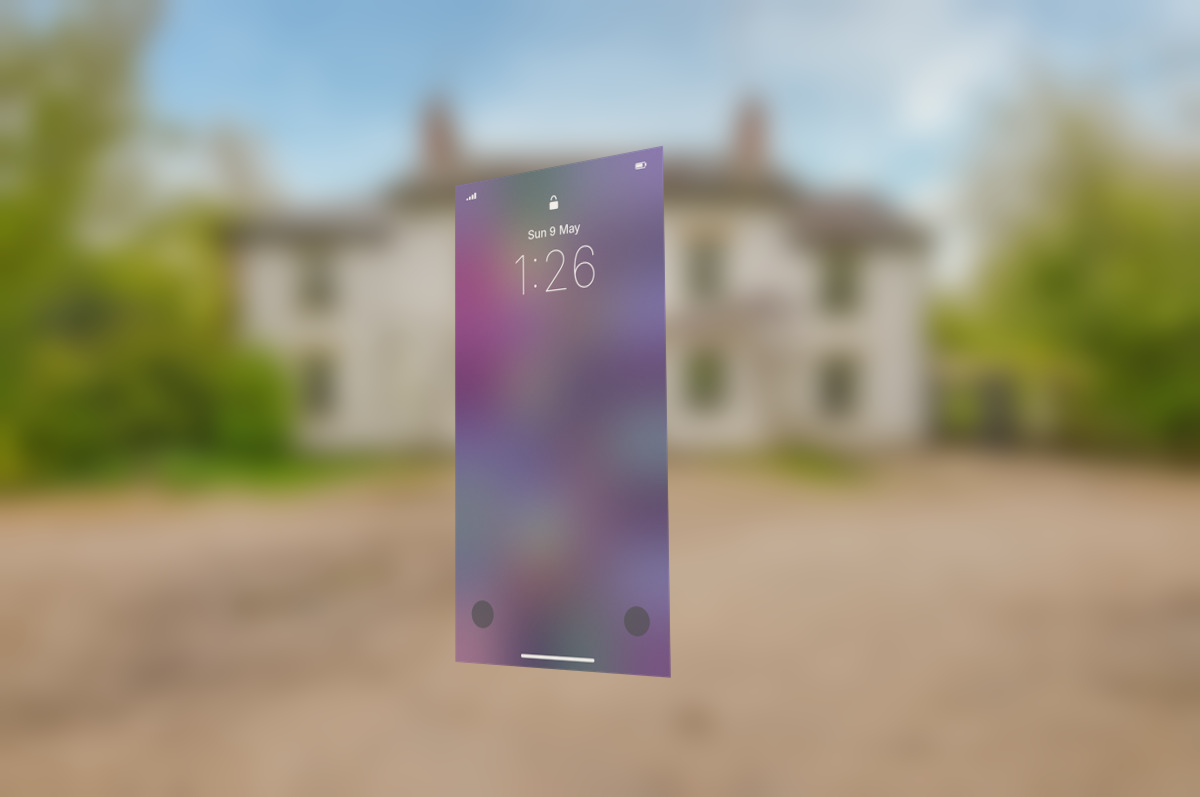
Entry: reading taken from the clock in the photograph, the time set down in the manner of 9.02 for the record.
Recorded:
1.26
